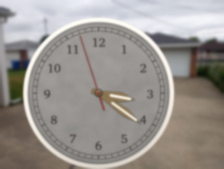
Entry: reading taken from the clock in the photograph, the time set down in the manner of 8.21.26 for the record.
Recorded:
3.20.57
